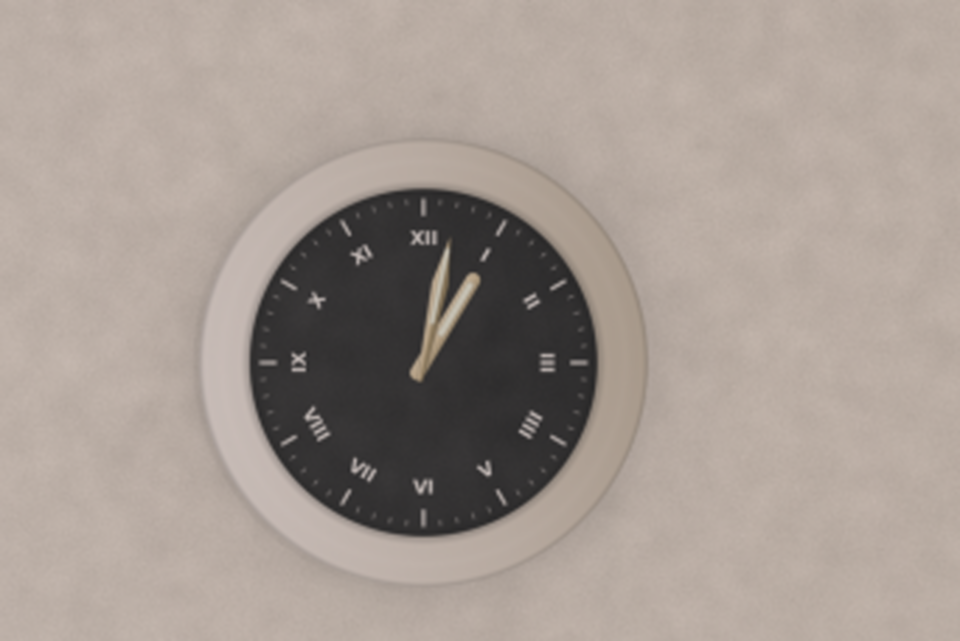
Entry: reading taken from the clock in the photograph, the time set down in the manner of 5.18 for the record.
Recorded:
1.02
